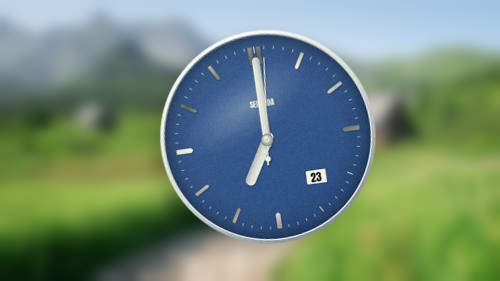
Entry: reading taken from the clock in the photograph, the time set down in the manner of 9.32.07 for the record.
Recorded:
7.00.01
